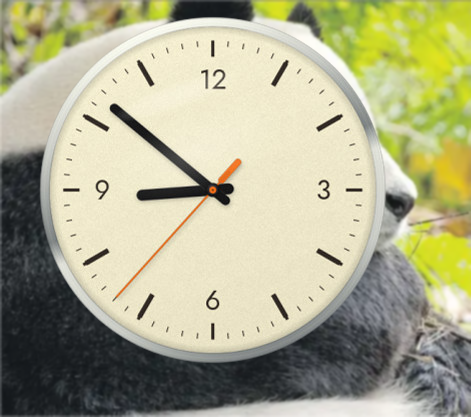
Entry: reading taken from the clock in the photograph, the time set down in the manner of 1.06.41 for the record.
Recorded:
8.51.37
